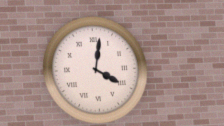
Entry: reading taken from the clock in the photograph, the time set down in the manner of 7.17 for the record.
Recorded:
4.02
